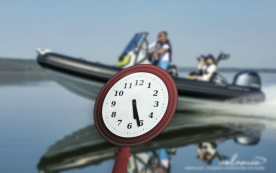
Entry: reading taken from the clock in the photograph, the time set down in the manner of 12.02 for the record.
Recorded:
5.26
